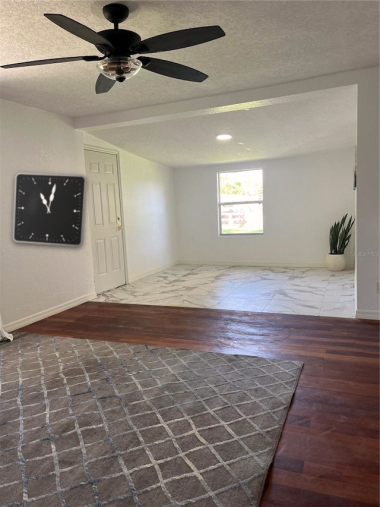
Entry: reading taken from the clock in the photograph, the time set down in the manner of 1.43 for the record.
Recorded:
11.02
